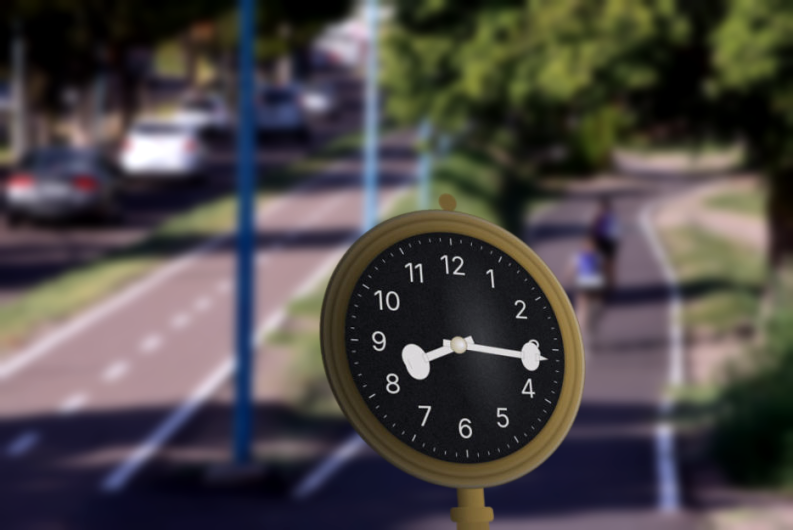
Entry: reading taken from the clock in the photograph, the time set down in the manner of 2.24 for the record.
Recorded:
8.16
